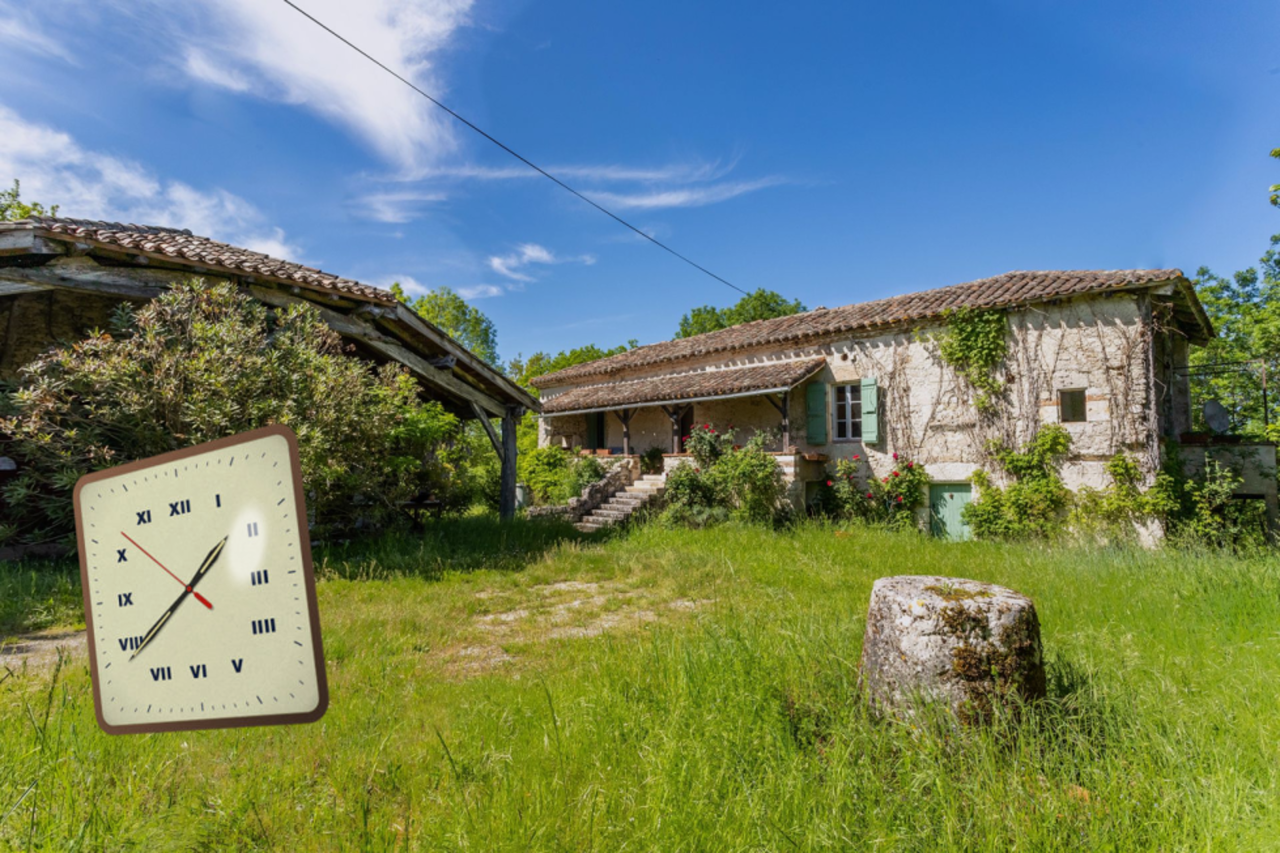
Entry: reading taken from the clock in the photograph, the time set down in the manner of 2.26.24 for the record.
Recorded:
1.38.52
